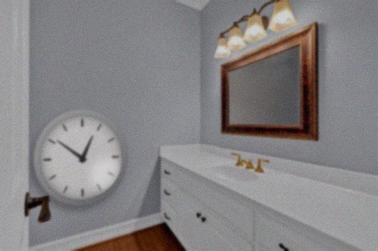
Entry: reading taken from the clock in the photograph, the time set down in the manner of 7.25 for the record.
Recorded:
12.51
